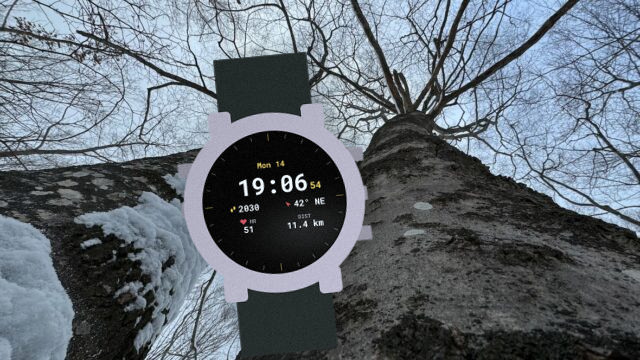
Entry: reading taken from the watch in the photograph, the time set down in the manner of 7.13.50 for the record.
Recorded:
19.06.54
